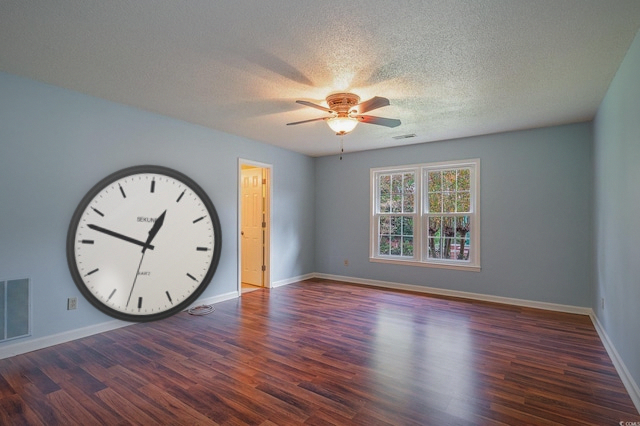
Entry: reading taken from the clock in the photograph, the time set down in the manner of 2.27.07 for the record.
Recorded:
12.47.32
